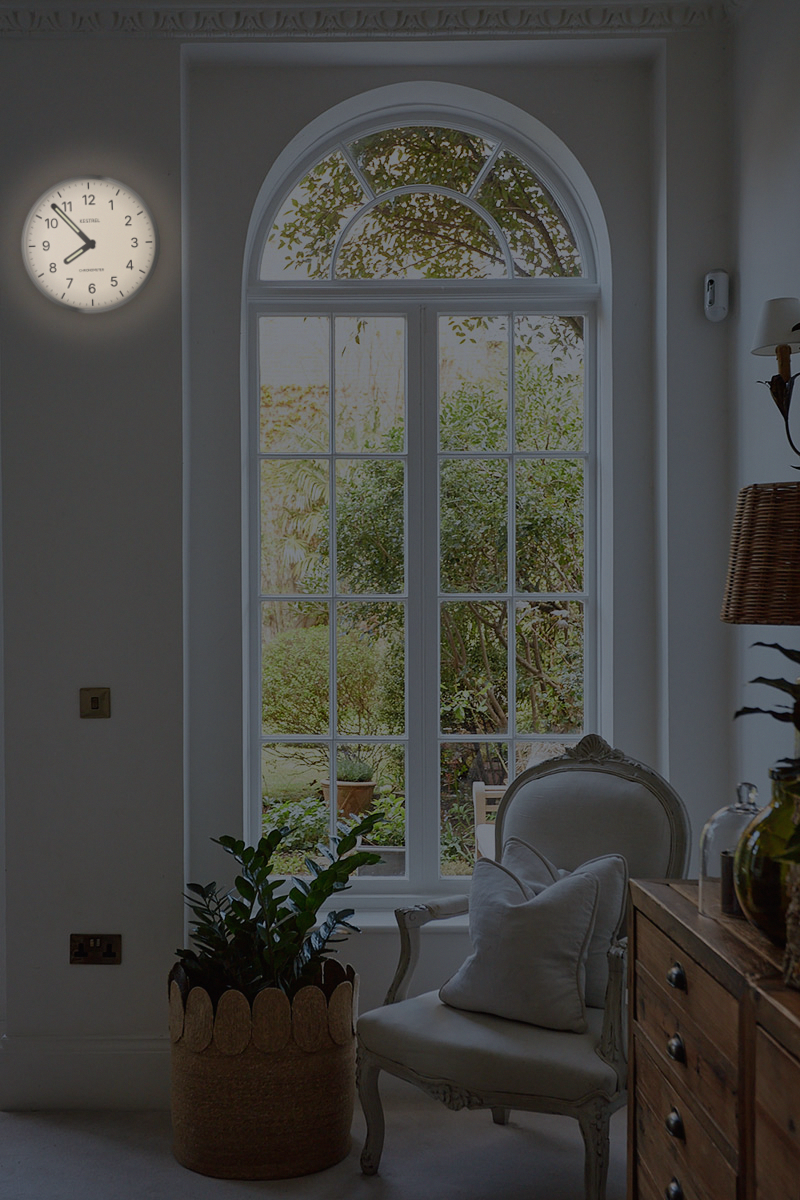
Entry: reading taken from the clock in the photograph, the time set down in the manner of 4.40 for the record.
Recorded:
7.53
